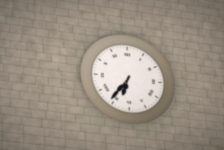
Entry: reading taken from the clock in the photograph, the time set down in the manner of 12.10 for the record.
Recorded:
6.36
